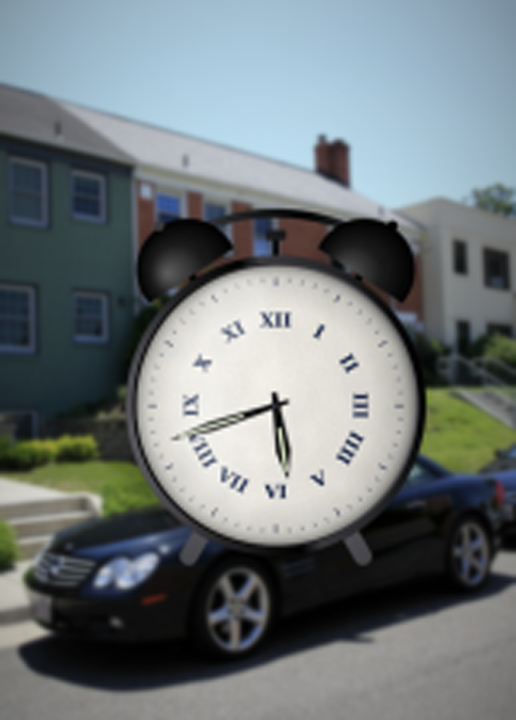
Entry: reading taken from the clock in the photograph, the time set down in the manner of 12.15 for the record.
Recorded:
5.42
